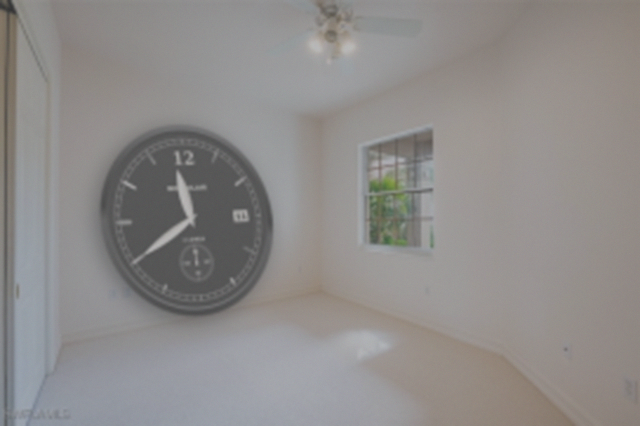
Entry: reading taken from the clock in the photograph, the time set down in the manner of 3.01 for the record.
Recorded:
11.40
